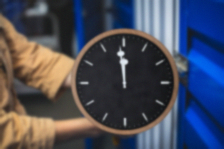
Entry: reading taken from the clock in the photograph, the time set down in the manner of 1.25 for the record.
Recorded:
11.59
